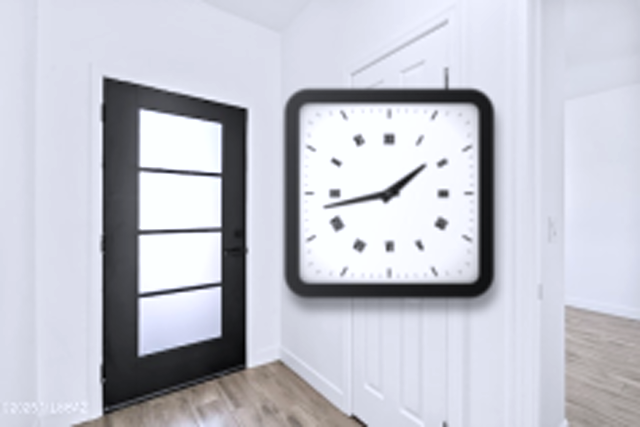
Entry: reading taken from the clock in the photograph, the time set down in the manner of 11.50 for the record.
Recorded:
1.43
